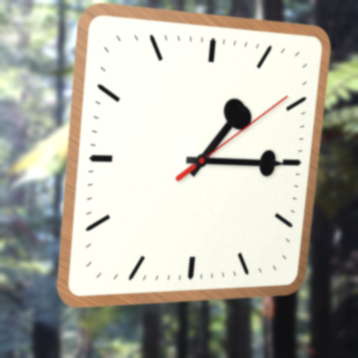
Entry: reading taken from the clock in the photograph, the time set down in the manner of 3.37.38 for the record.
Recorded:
1.15.09
